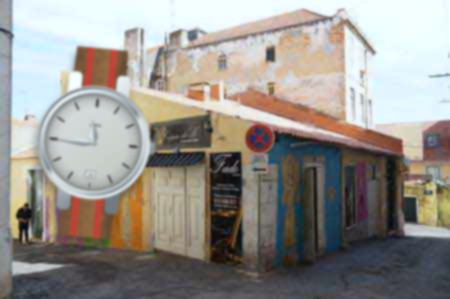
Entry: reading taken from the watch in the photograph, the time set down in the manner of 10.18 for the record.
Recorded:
11.45
